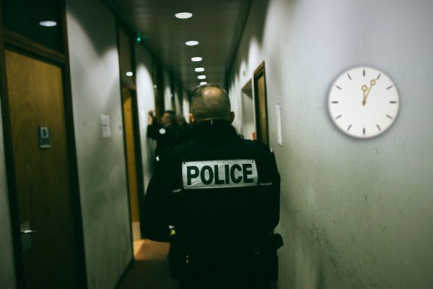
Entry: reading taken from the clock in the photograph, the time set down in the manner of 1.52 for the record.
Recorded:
12.04
